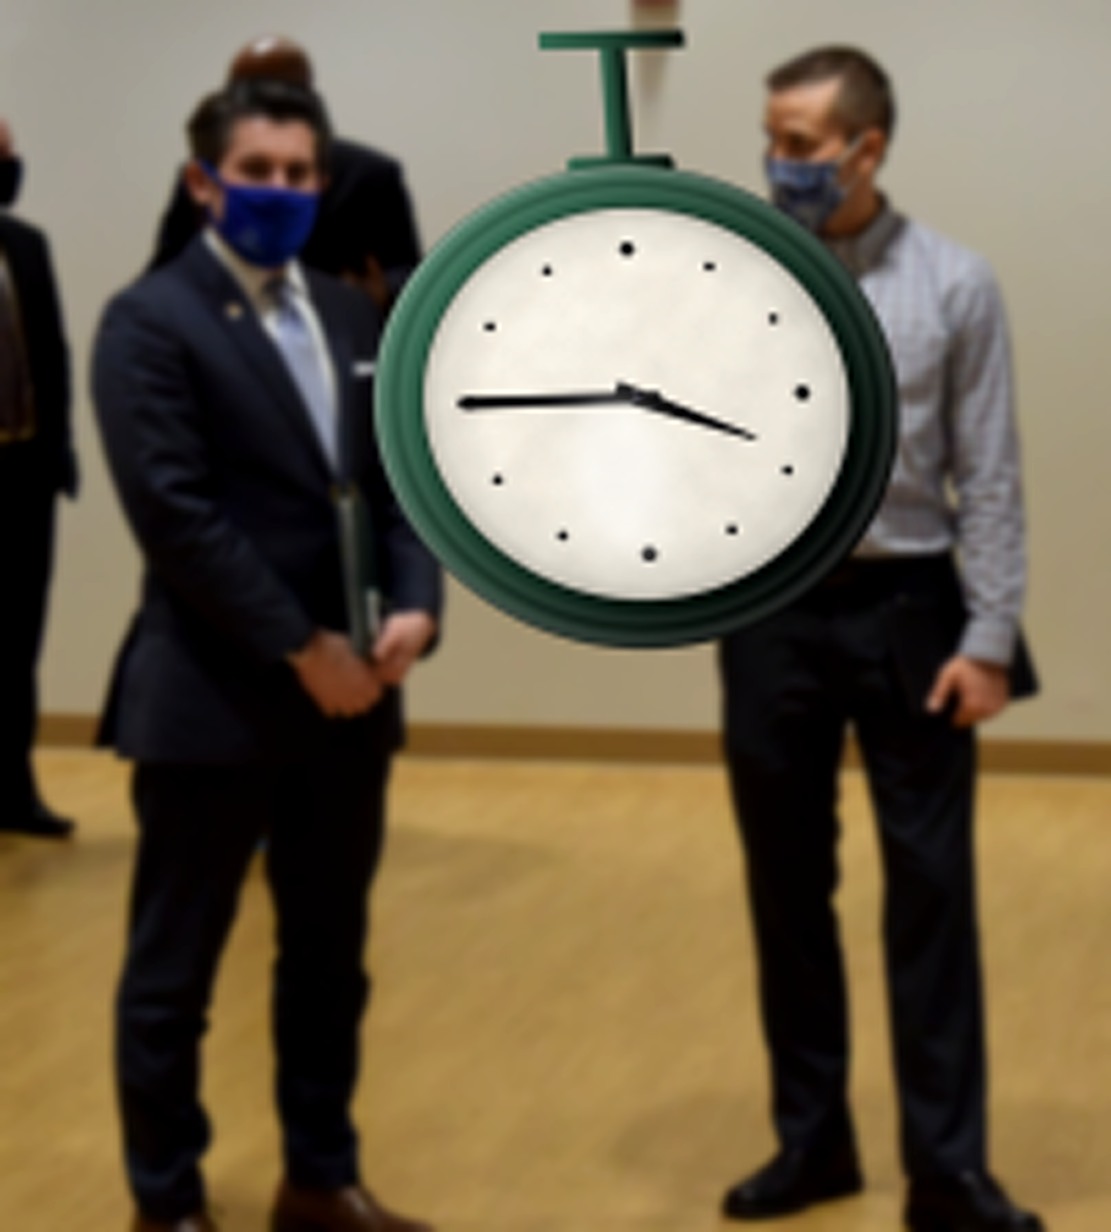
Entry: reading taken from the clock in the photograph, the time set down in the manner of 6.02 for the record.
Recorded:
3.45
